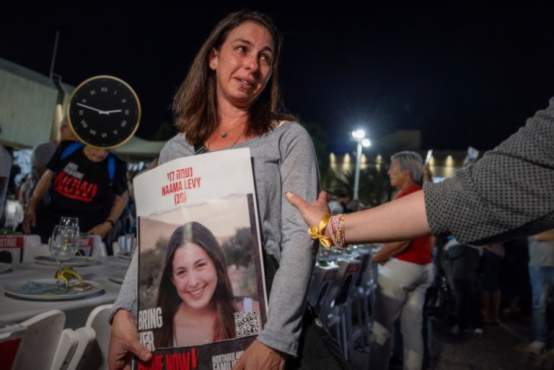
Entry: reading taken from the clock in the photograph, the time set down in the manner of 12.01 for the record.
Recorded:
2.48
